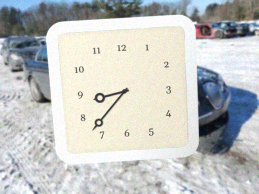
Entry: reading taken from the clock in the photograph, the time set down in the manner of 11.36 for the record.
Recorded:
8.37
